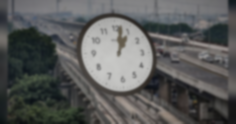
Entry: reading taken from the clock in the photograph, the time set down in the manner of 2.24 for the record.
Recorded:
1.02
